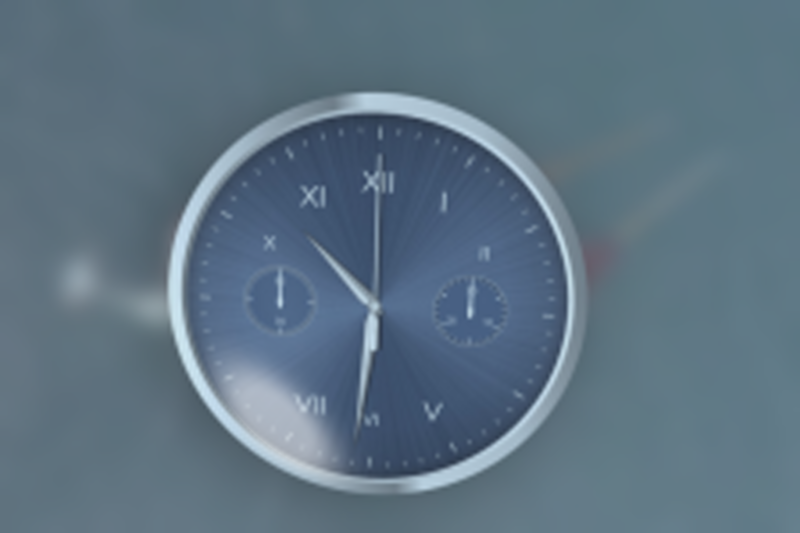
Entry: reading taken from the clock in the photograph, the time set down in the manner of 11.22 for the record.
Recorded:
10.31
